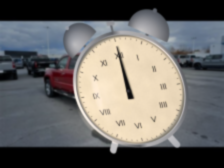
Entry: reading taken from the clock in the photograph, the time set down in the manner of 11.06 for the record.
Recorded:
12.00
